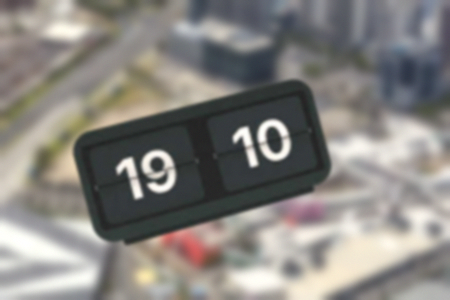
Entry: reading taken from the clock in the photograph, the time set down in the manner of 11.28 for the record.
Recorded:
19.10
